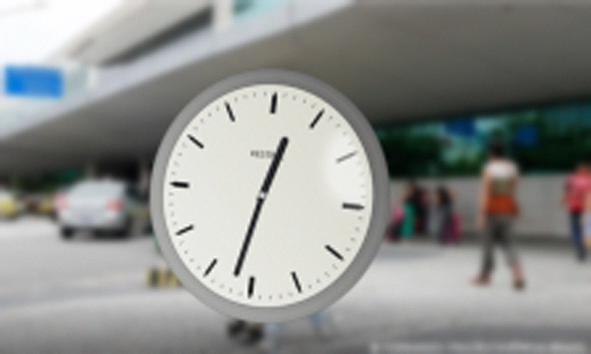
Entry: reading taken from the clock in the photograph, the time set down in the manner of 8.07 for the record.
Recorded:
12.32
